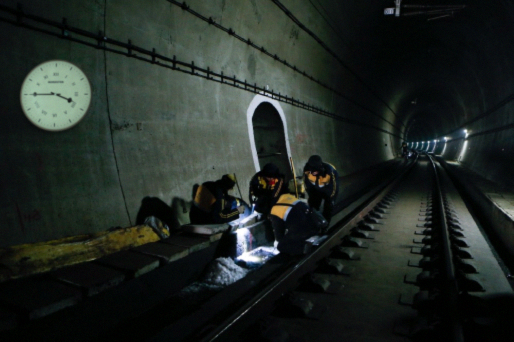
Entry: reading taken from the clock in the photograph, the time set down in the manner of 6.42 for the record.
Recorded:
3.45
